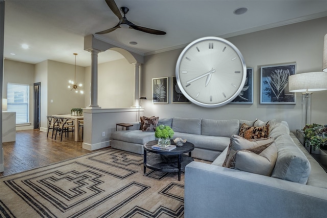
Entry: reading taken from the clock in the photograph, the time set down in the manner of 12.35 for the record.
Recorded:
6.41
